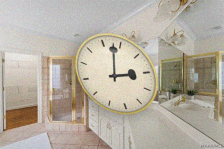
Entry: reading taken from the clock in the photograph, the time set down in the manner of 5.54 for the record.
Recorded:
3.03
